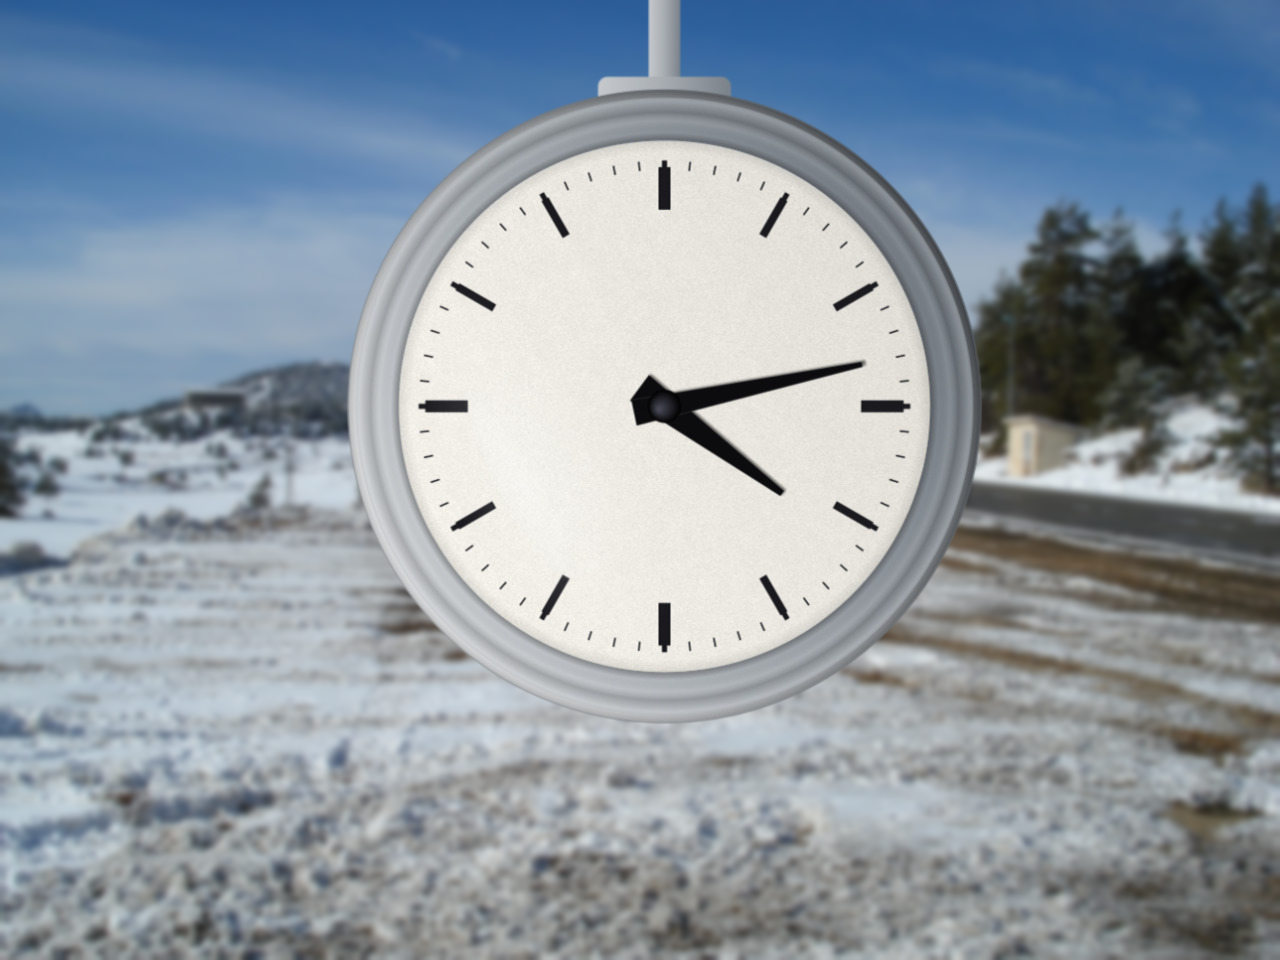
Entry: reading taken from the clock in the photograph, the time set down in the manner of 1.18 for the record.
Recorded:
4.13
